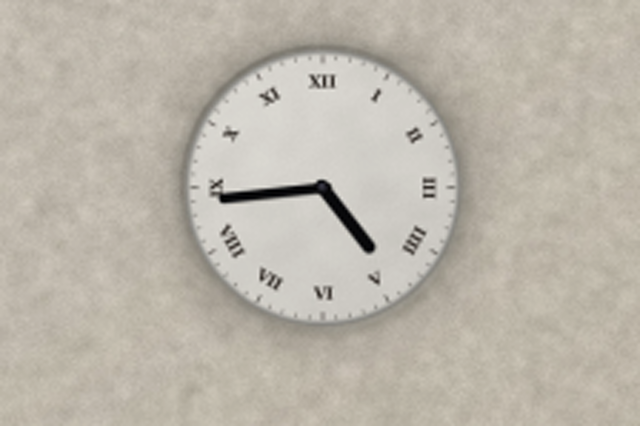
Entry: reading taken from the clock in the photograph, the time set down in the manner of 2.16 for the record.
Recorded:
4.44
